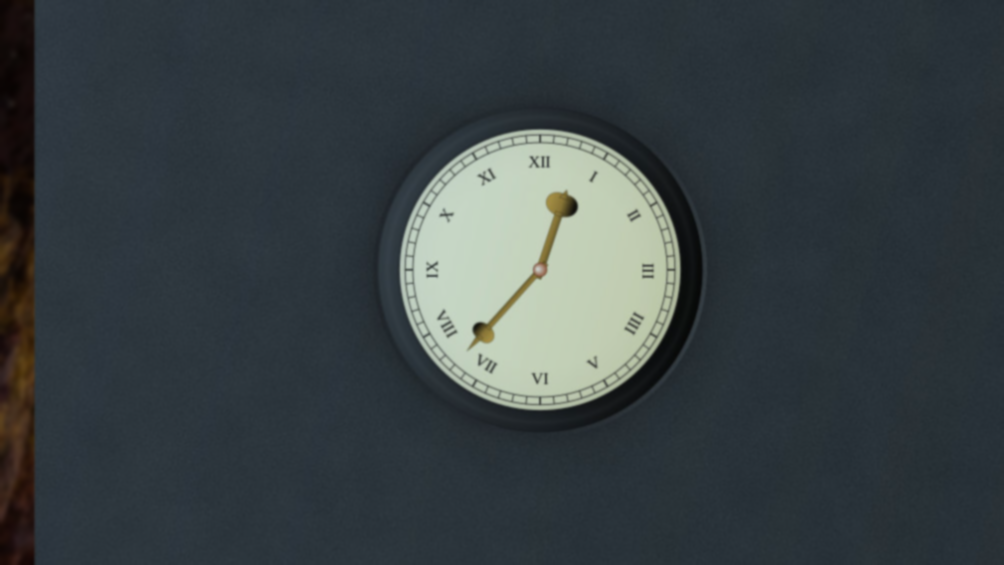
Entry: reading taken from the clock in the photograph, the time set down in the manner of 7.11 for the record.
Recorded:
12.37
